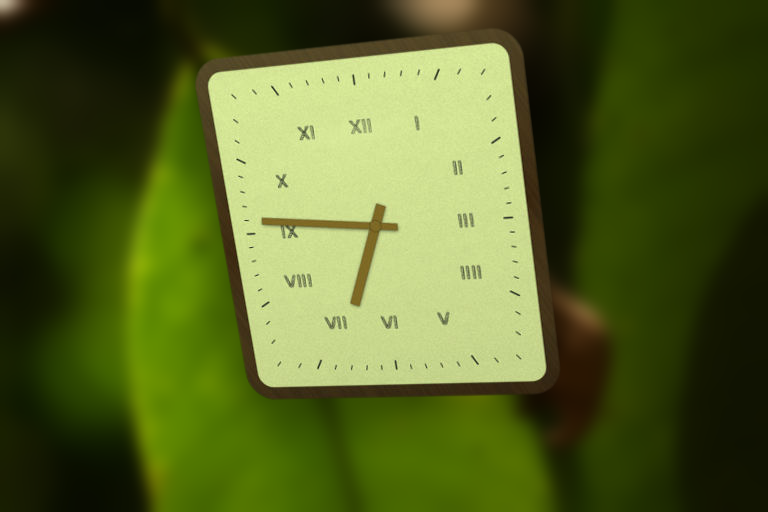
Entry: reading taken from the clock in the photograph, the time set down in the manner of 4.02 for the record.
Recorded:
6.46
